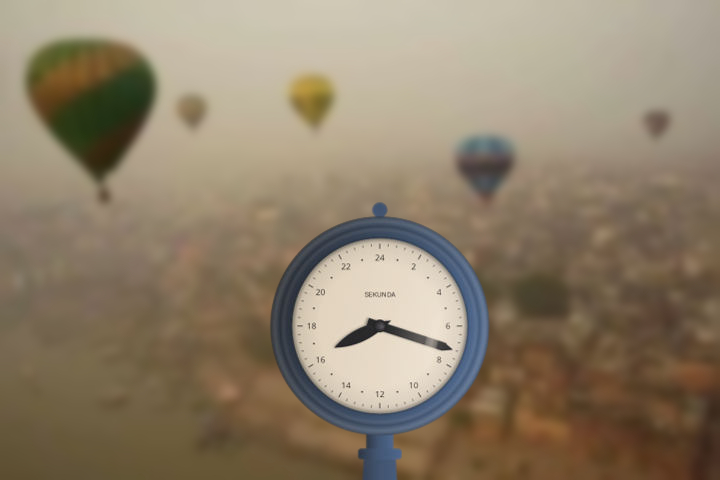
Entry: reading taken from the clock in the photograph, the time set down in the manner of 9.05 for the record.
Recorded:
16.18
